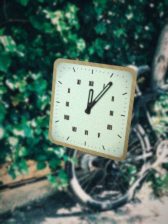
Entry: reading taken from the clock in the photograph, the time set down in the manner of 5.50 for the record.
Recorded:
12.06
